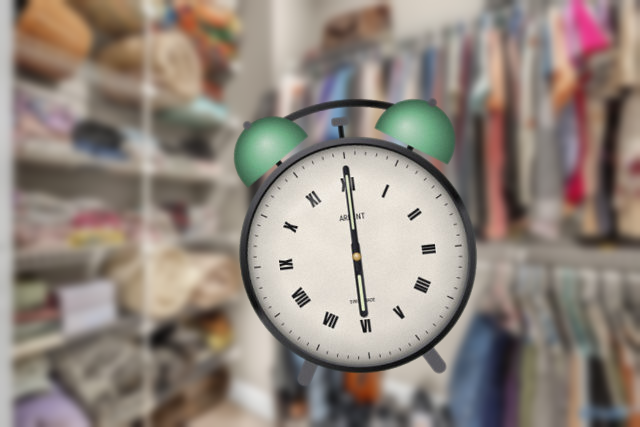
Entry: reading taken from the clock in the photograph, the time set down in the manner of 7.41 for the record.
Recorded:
6.00
